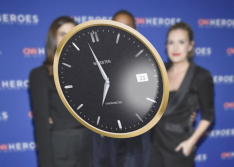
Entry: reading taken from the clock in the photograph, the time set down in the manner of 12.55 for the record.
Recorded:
6.58
